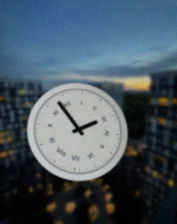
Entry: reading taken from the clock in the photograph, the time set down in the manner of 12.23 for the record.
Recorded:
2.58
